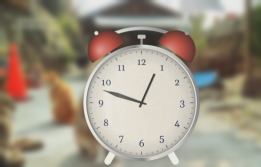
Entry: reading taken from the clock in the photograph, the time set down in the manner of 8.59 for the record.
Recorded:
12.48
